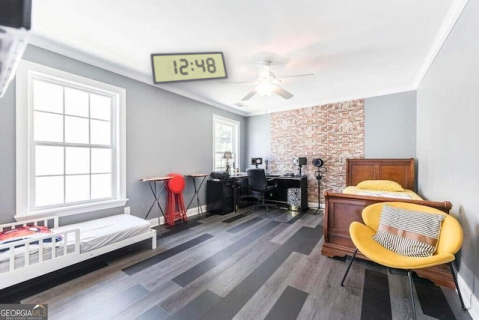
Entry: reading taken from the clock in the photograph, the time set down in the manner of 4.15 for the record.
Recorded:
12.48
